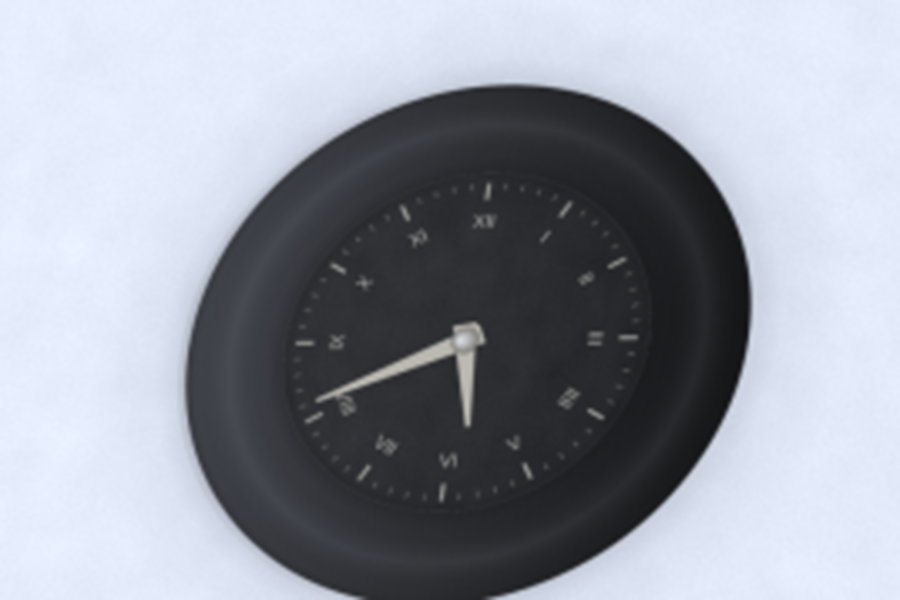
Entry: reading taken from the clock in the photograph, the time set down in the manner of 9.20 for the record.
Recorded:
5.41
